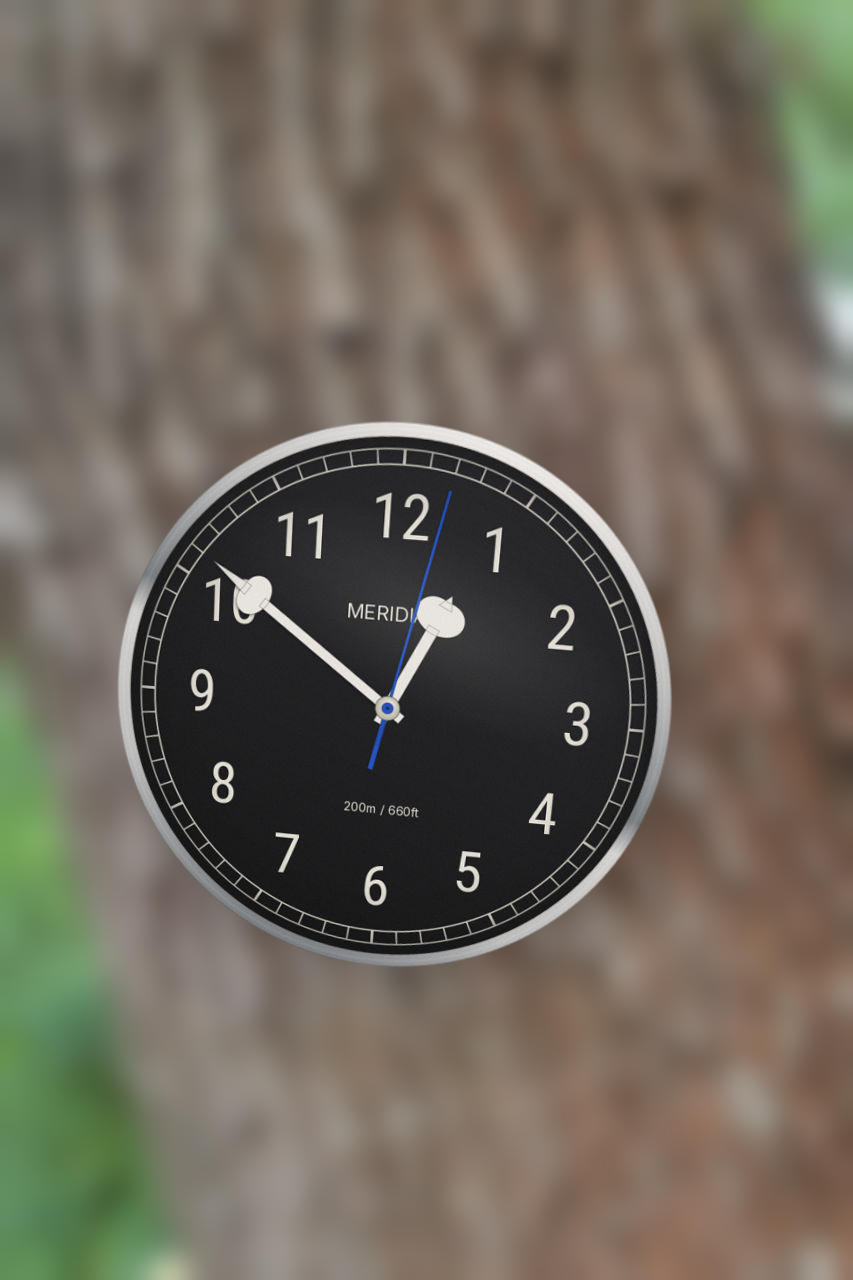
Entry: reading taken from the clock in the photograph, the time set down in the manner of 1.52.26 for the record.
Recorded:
12.51.02
